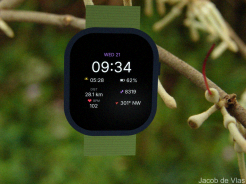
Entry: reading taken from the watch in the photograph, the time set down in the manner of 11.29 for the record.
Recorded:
9.34
